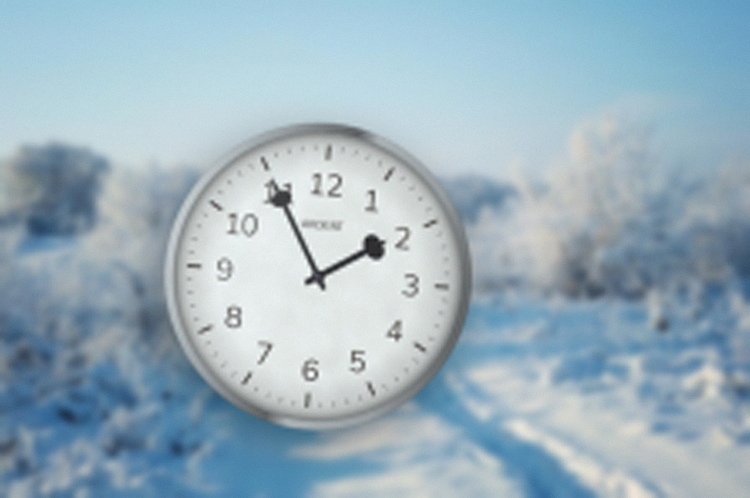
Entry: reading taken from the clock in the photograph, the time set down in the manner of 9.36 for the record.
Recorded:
1.55
